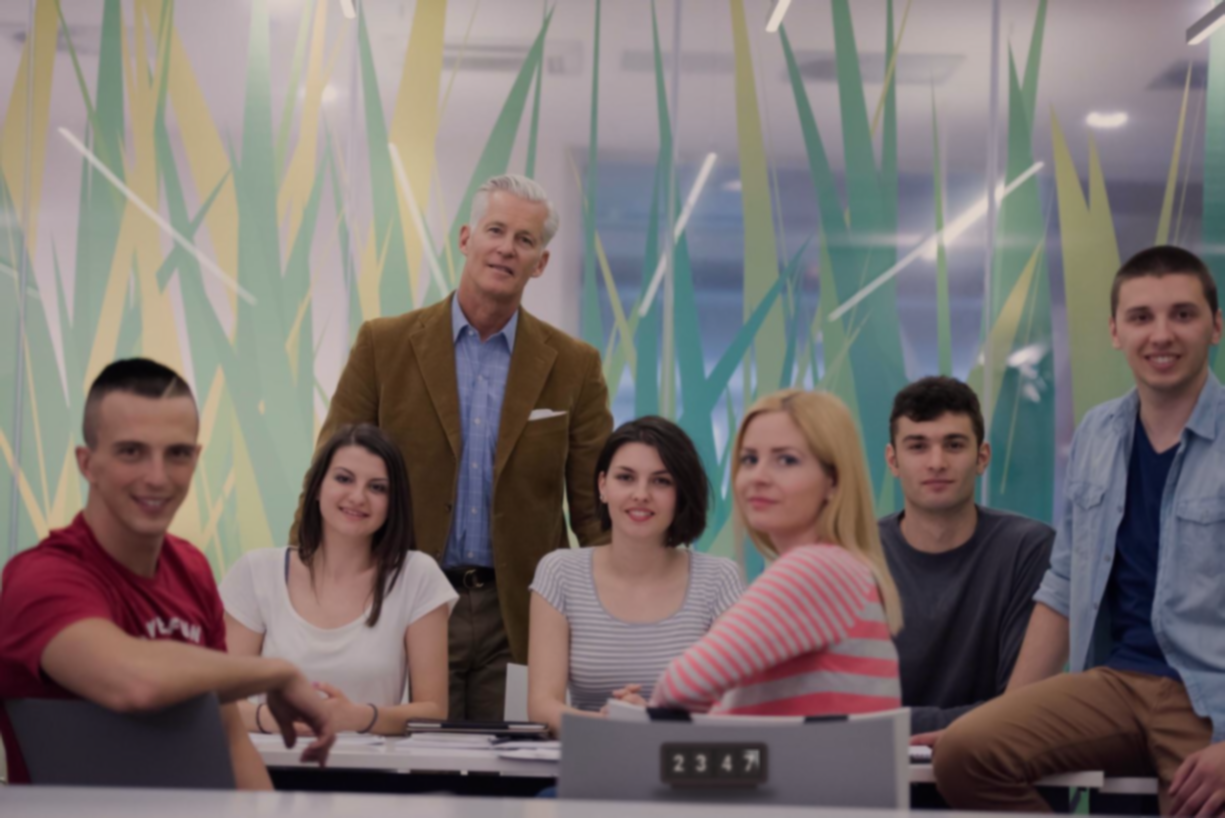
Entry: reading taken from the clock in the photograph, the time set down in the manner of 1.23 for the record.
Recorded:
23.47
